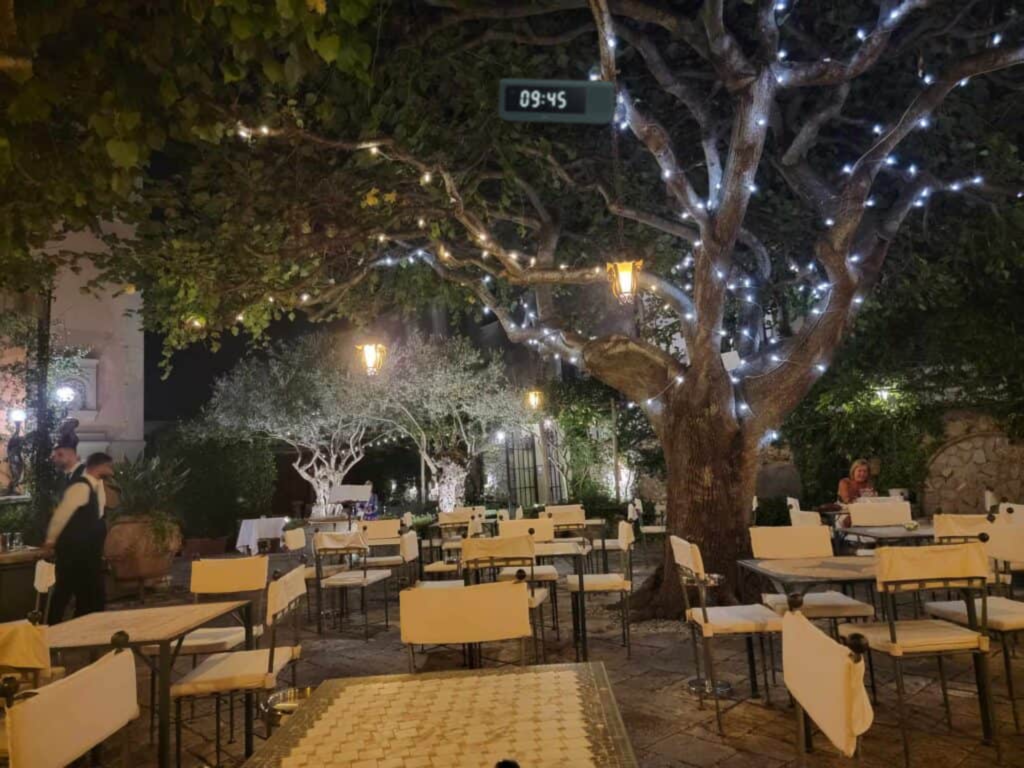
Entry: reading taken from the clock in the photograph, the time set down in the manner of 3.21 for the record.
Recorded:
9.45
